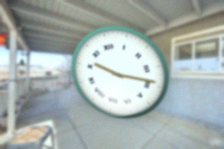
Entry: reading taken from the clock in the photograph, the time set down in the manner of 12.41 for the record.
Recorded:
10.19
